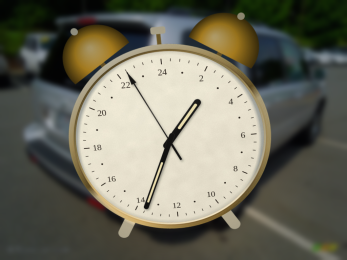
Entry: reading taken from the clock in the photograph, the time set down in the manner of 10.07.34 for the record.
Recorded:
2.33.56
